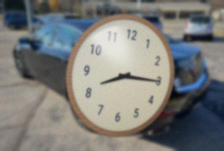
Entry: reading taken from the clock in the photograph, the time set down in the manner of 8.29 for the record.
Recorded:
8.15
